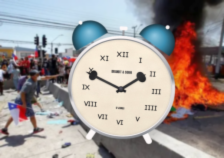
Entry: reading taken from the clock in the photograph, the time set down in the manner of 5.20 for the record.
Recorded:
1.49
